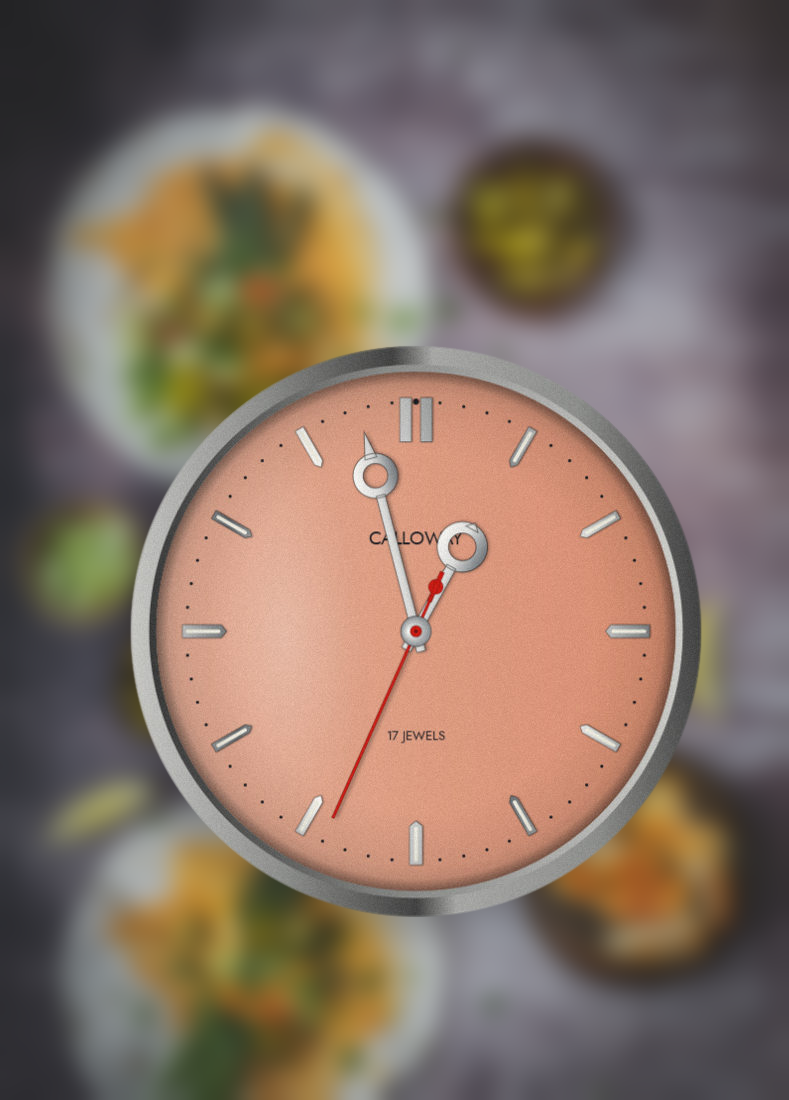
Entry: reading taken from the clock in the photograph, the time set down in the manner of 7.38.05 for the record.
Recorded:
12.57.34
